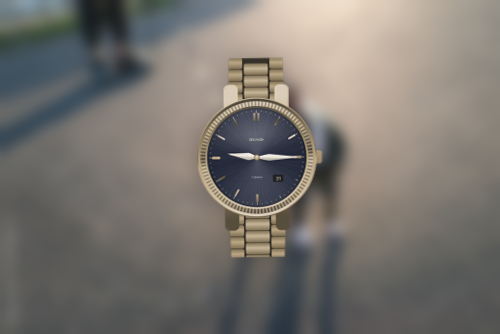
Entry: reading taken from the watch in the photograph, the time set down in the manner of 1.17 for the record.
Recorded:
9.15
